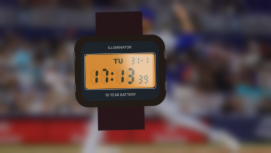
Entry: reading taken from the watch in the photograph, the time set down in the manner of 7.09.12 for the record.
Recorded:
17.13.39
